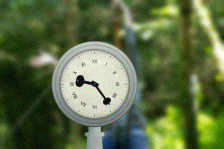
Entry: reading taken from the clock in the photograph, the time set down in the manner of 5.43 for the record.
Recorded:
9.24
